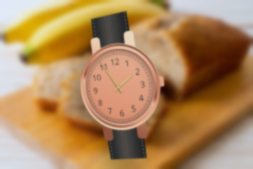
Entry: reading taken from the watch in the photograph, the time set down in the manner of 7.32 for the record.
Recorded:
1.55
